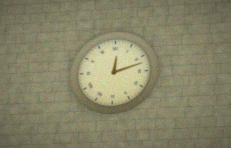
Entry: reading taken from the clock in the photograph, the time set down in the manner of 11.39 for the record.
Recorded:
12.12
